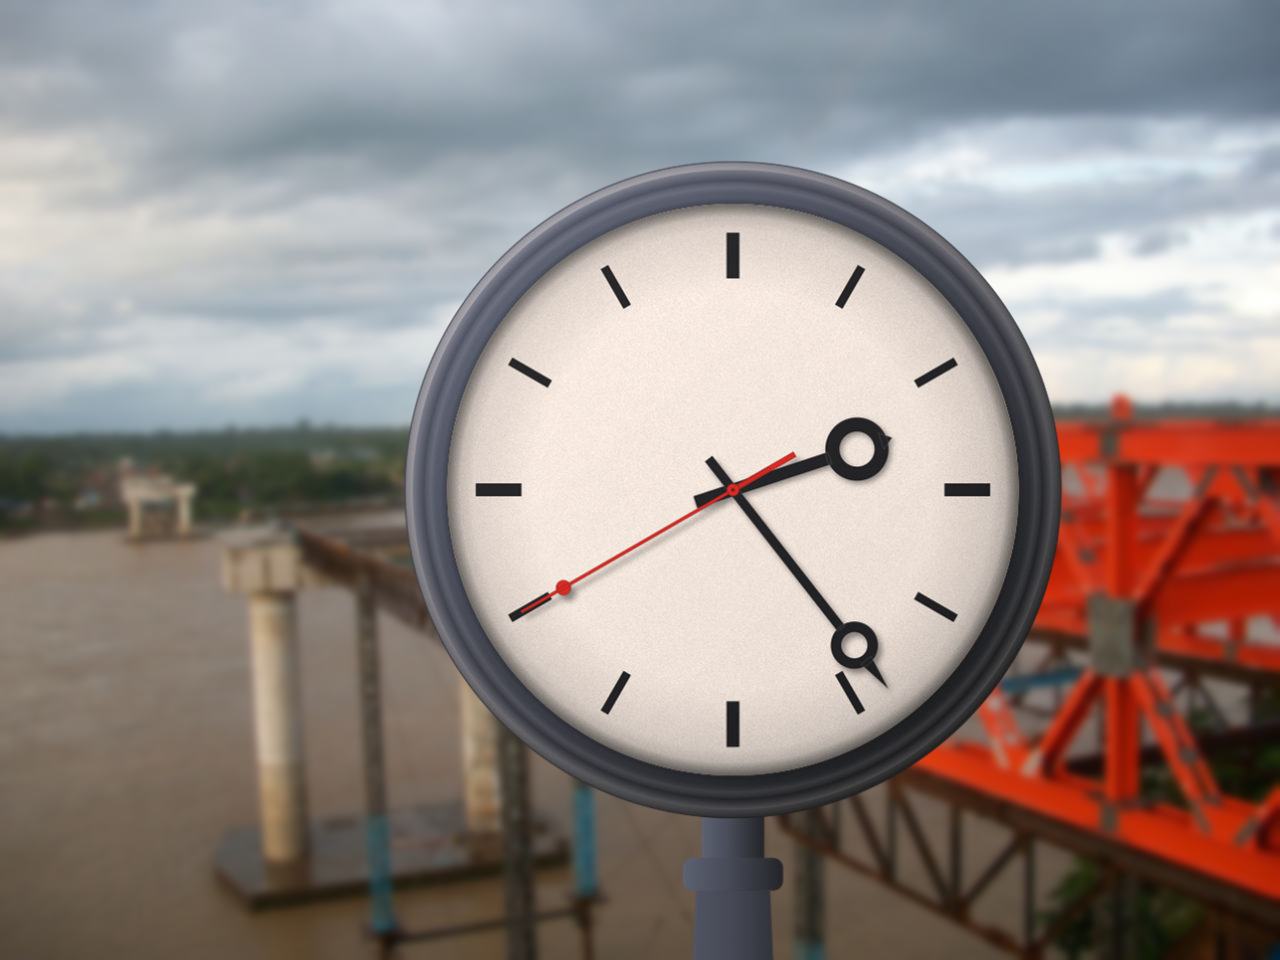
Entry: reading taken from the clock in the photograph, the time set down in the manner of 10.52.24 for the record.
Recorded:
2.23.40
